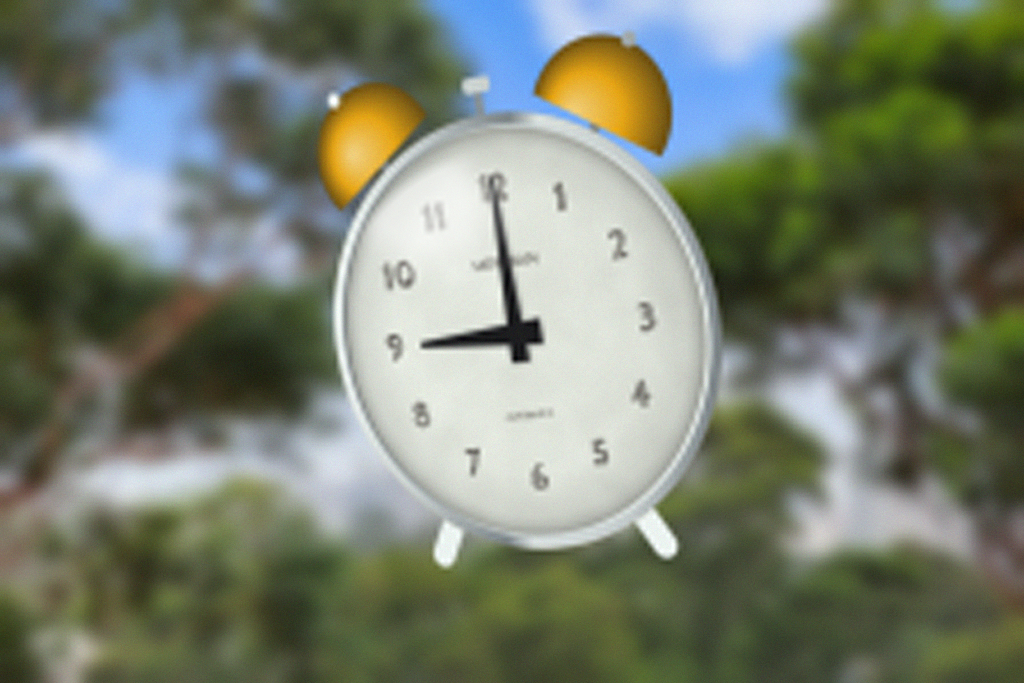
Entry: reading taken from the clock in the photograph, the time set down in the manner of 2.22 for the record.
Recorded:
9.00
